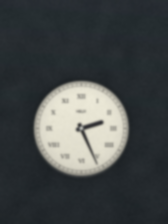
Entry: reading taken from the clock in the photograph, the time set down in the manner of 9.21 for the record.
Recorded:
2.26
